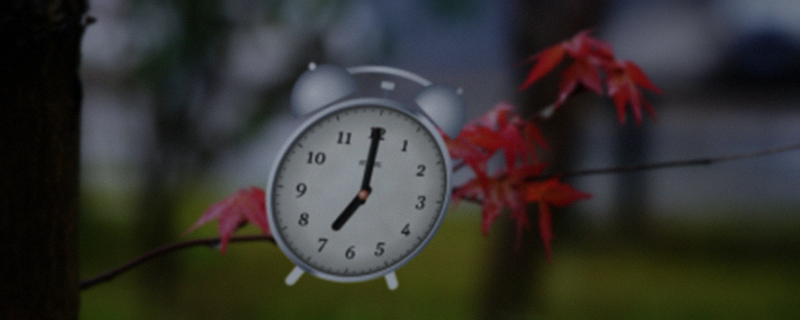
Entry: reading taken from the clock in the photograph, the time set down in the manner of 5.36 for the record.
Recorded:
7.00
